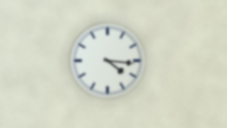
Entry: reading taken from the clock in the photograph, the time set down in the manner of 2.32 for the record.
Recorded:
4.16
